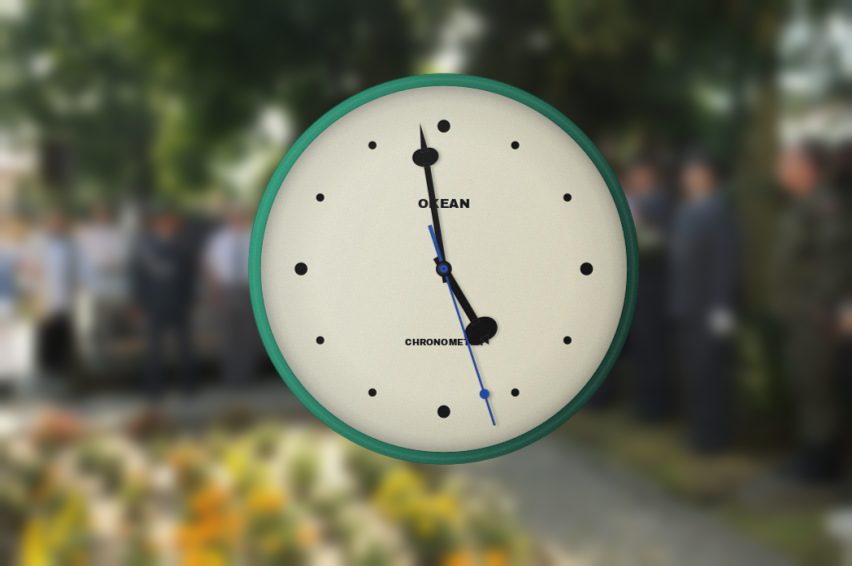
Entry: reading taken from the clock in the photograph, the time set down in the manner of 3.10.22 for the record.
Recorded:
4.58.27
